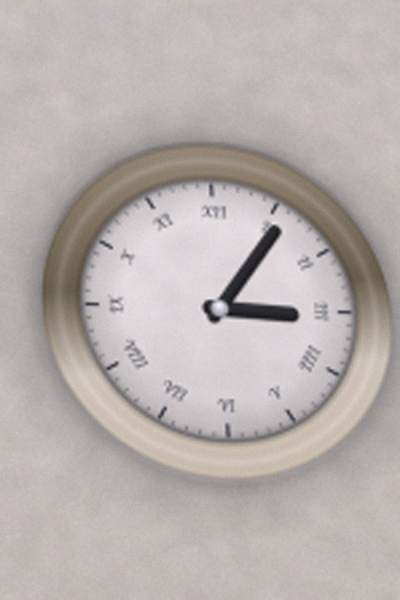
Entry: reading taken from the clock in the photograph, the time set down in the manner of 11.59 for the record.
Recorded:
3.06
